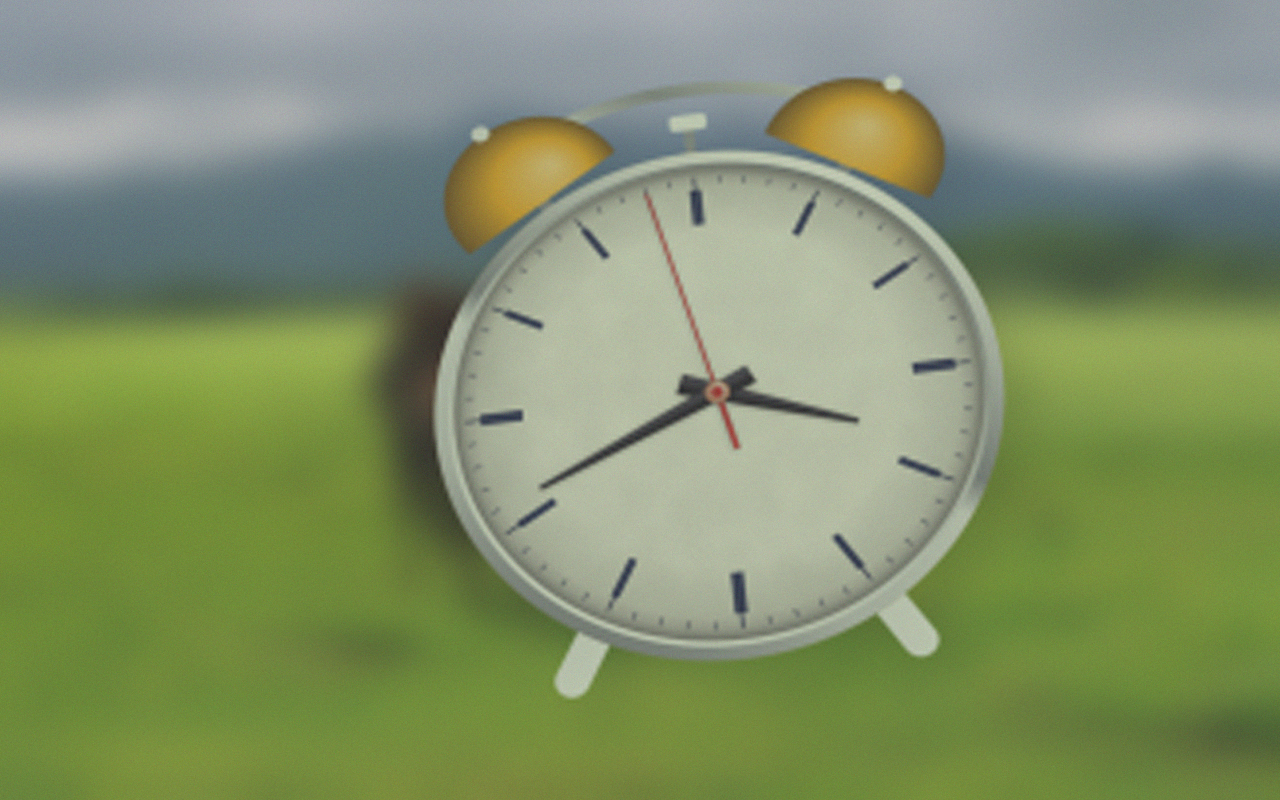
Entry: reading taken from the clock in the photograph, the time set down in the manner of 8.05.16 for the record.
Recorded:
3.40.58
